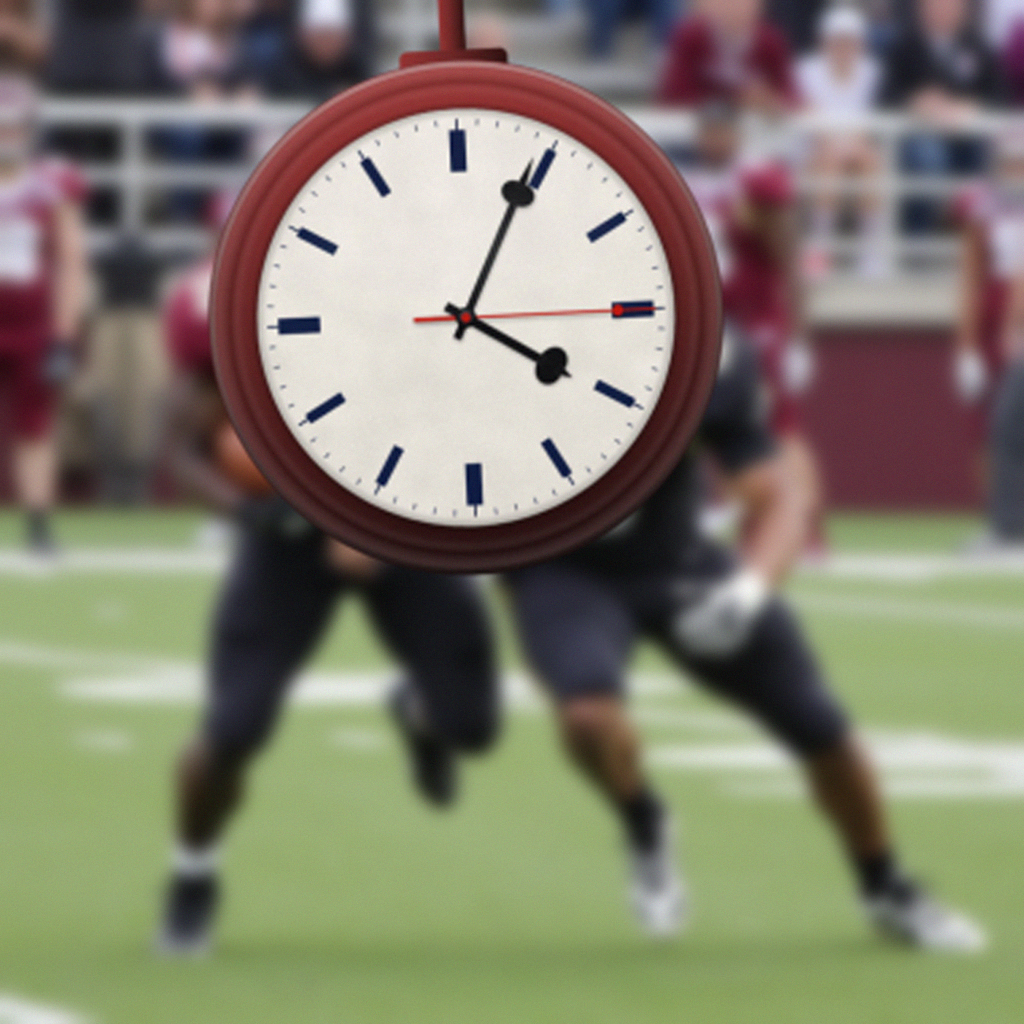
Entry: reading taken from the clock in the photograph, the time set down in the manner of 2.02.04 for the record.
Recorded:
4.04.15
